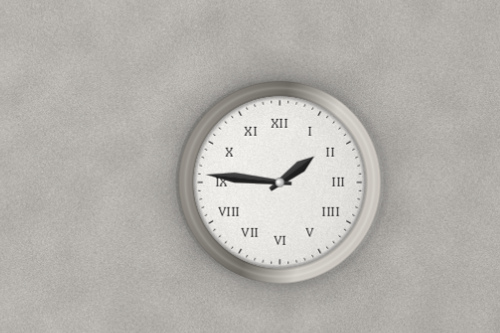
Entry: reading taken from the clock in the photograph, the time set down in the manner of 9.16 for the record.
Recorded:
1.46
